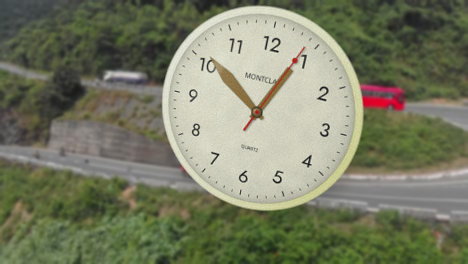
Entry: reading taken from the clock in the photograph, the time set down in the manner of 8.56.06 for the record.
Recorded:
12.51.04
